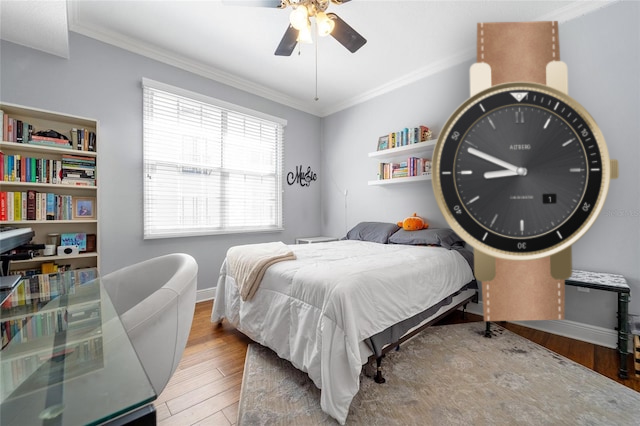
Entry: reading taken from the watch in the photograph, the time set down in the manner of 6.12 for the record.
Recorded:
8.49
